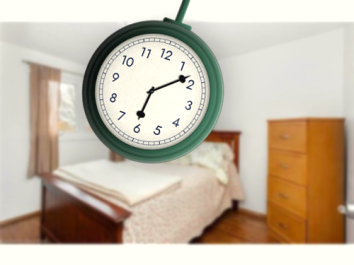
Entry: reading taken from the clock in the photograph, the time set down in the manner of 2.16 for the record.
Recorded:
6.08
